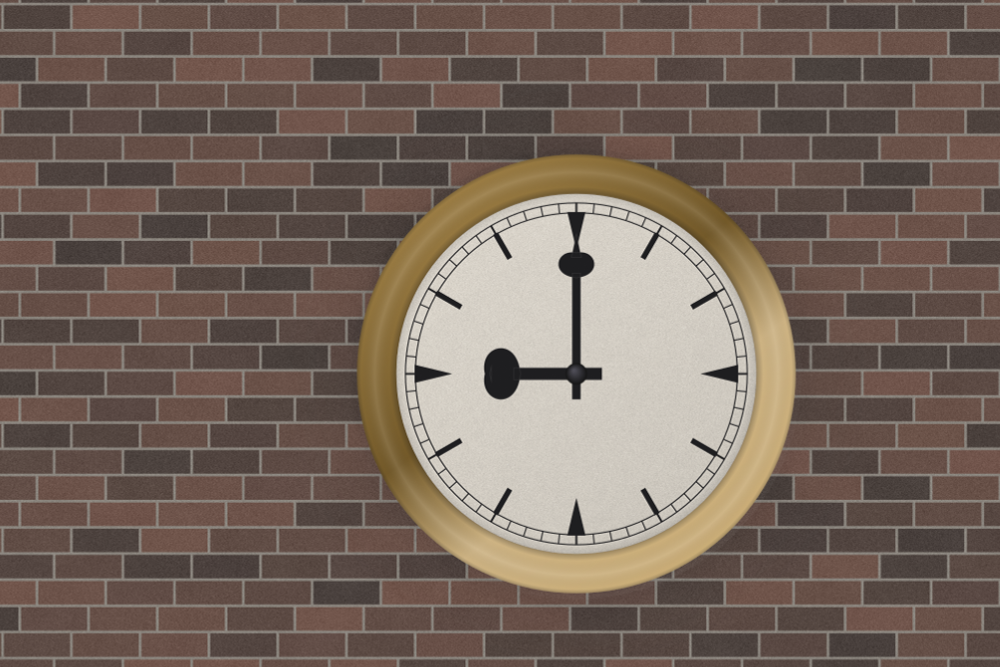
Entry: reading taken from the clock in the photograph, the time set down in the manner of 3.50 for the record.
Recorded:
9.00
